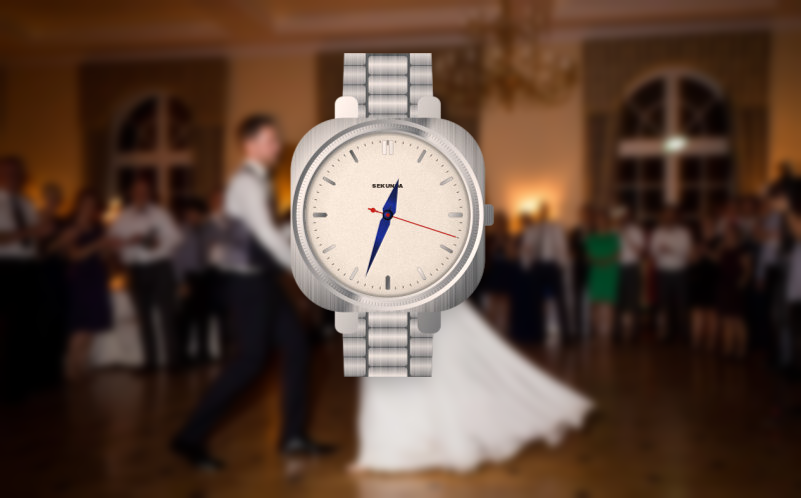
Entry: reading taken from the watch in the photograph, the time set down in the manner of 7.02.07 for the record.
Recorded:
12.33.18
